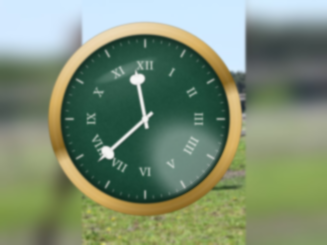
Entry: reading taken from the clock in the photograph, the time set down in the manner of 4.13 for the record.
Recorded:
11.38
